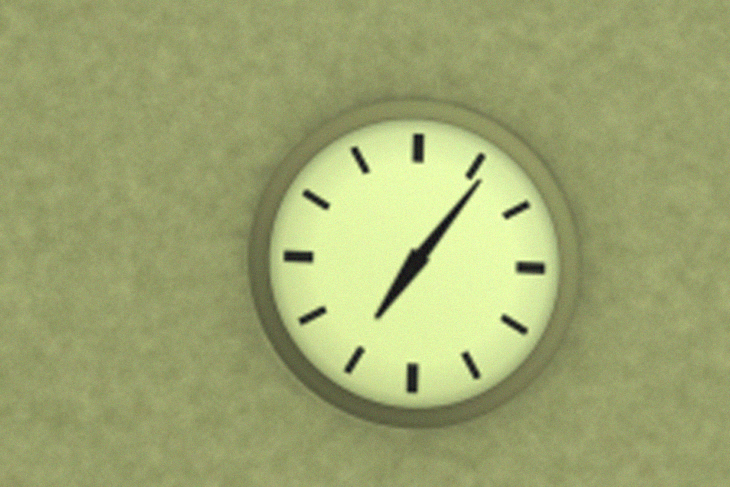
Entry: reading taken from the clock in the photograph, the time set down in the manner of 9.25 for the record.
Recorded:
7.06
